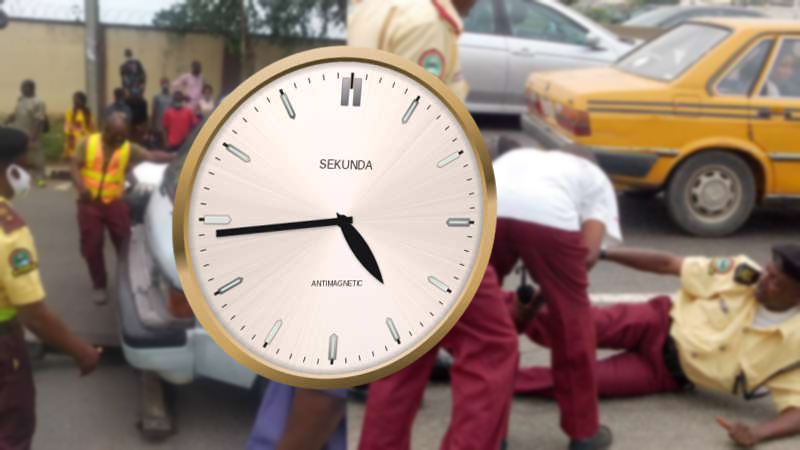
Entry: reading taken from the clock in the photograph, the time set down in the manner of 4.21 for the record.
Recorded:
4.44
